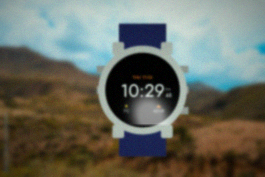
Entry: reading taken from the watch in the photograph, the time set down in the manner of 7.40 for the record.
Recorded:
10.29
